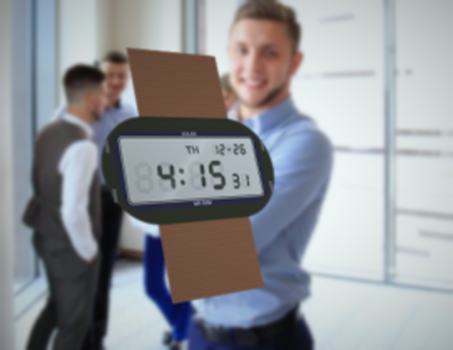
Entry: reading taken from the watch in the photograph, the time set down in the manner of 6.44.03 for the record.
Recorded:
4.15.31
